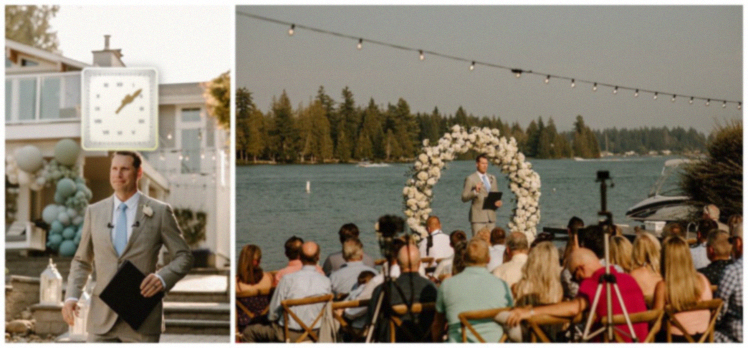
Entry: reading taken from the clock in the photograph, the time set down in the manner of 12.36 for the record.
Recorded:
1.08
